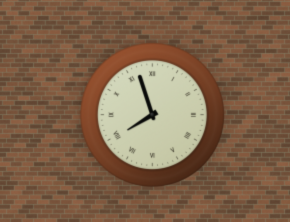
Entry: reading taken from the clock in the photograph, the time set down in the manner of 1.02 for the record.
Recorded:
7.57
